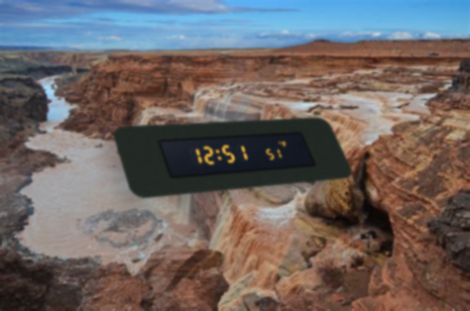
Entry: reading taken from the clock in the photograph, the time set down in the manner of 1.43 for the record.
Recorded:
12.51
